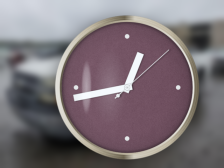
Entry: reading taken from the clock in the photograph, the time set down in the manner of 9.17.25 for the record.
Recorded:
12.43.08
